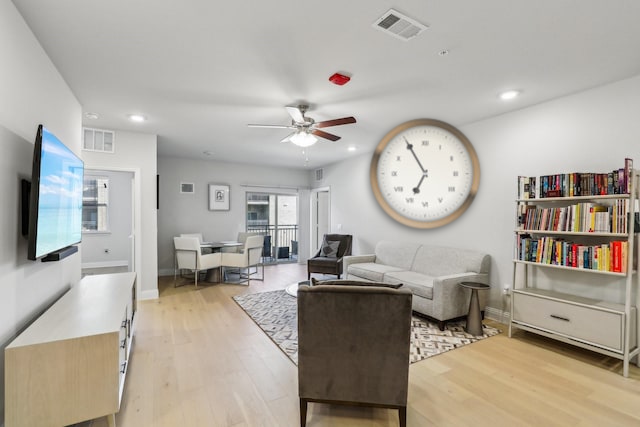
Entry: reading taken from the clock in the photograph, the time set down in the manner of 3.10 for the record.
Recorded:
6.55
